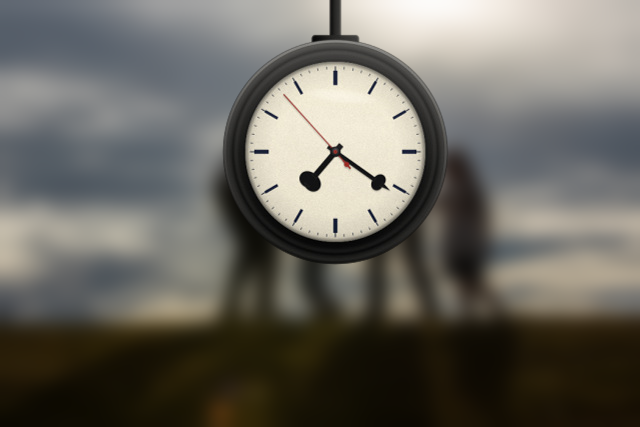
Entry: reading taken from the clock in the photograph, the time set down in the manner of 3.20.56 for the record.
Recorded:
7.20.53
